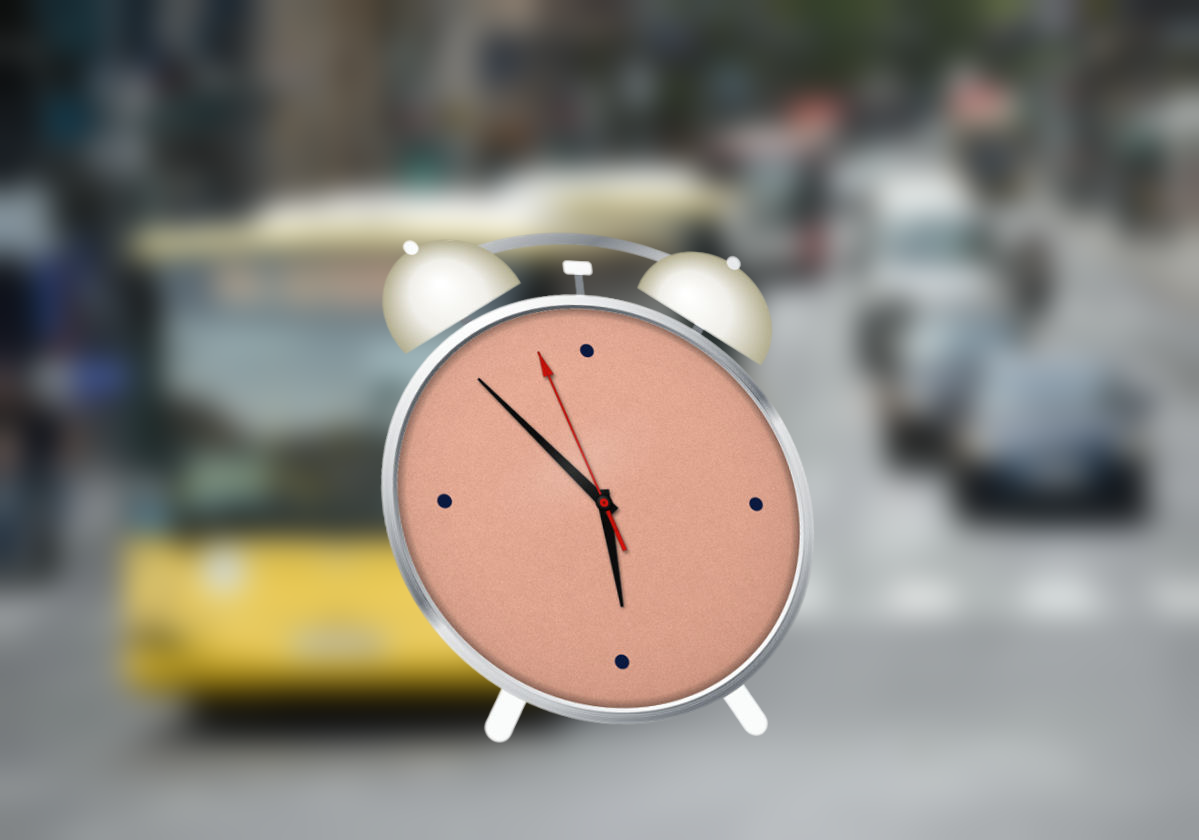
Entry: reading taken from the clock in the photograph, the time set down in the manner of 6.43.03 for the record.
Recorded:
5.52.57
